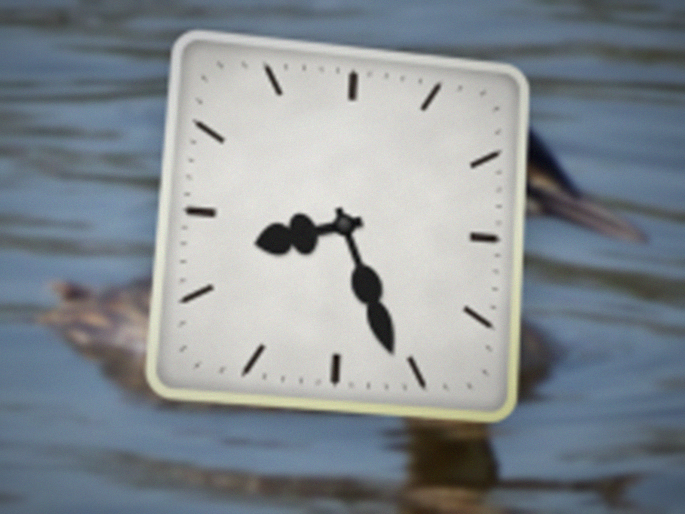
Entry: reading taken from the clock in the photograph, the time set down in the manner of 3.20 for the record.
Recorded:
8.26
